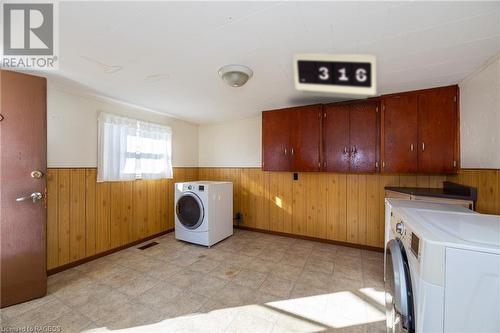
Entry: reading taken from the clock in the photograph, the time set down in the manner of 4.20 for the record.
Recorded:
3.16
